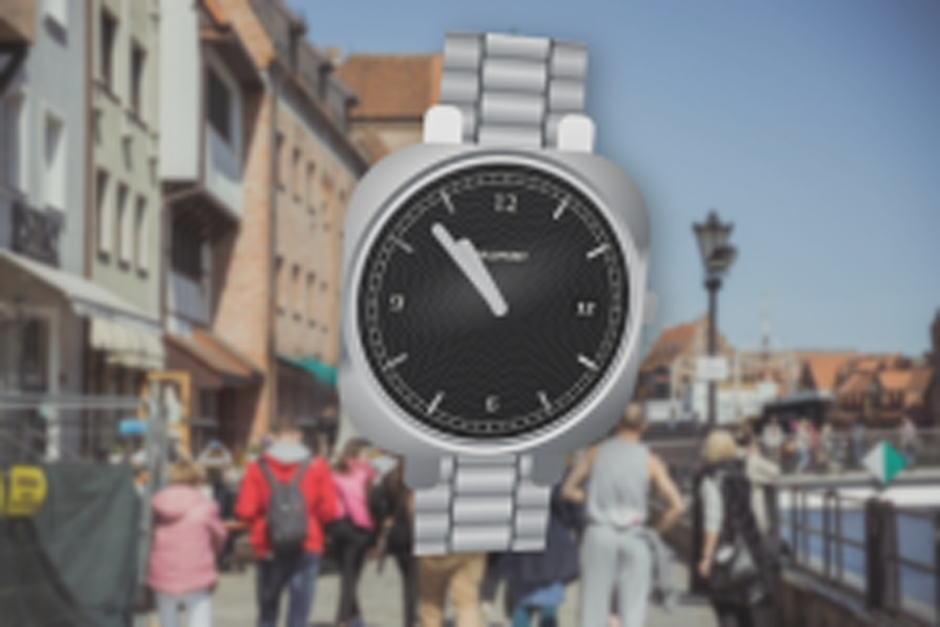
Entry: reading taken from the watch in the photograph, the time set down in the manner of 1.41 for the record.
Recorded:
10.53
